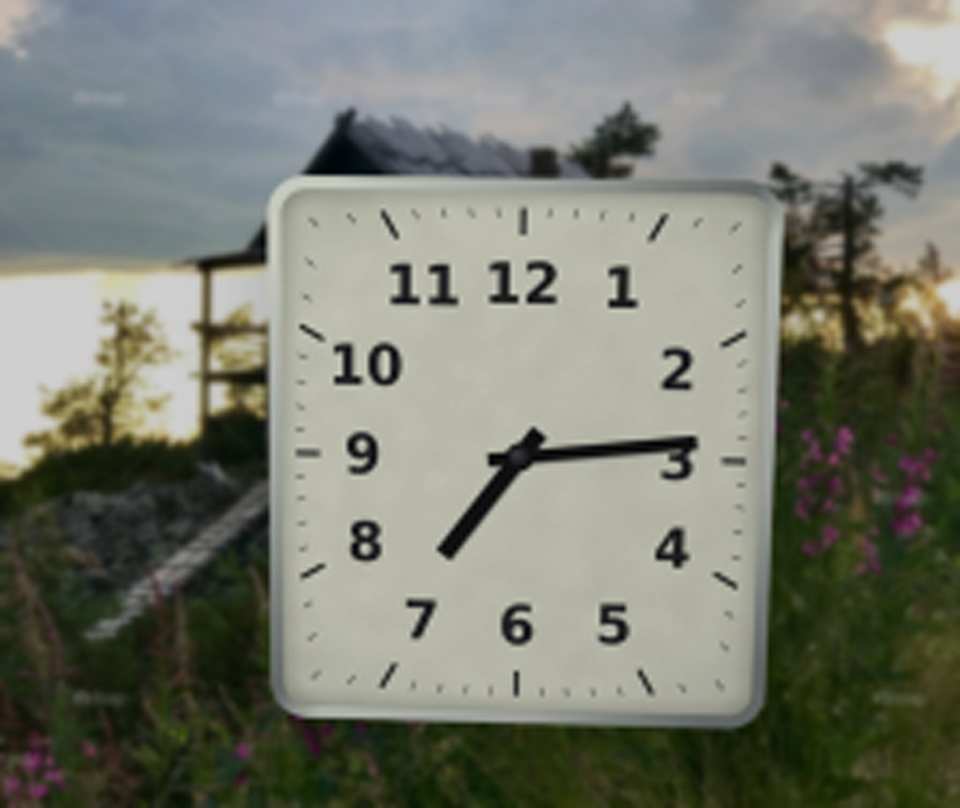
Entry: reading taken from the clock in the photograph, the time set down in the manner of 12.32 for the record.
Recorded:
7.14
